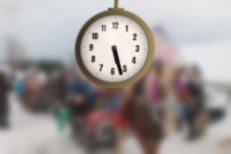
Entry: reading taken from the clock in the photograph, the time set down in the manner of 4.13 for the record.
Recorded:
5.27
